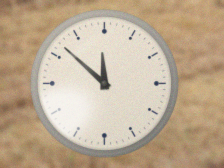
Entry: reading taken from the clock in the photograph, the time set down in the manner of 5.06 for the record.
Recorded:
11.52
